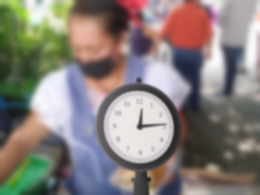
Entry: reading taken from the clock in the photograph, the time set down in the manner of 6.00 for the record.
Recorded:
12.14
